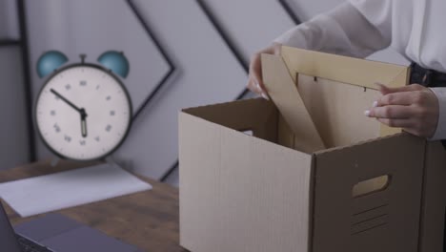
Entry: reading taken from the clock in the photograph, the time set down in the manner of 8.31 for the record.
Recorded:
5.51
